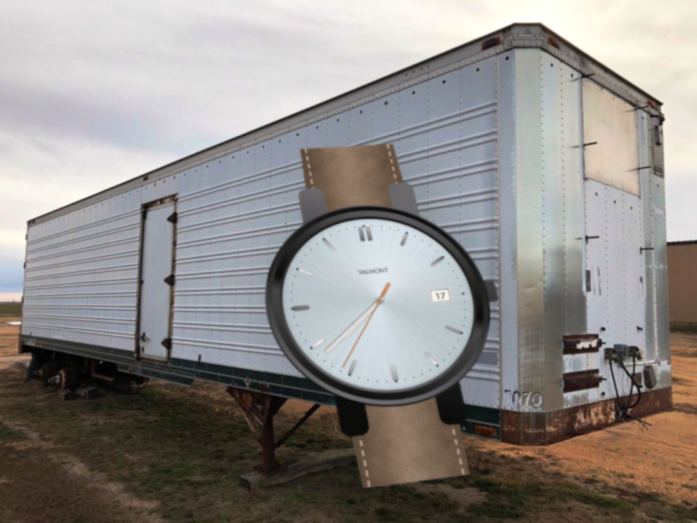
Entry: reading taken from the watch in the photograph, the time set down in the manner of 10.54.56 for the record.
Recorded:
7.38.36
